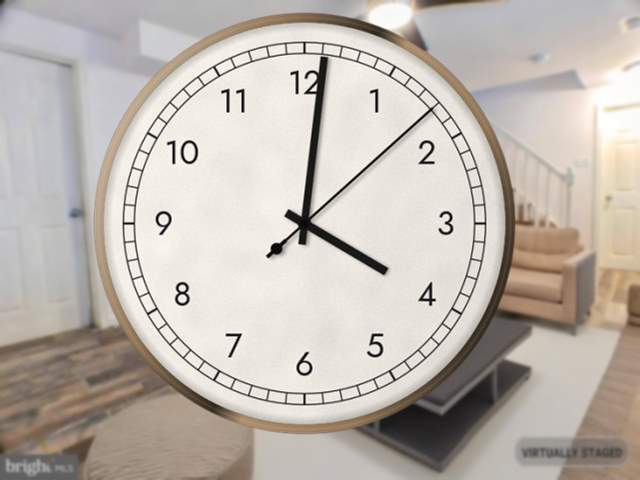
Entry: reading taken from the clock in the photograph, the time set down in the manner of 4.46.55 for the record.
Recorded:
4.01.08
